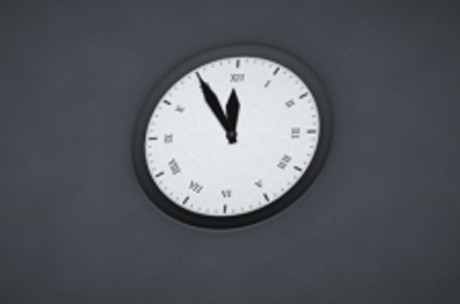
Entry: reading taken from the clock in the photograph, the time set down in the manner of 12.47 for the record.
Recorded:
11.55
